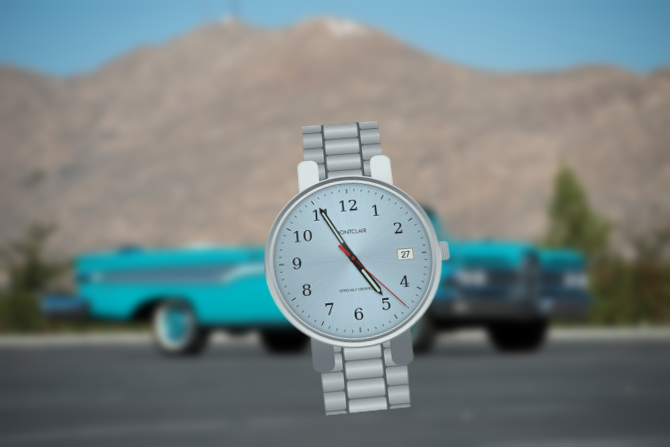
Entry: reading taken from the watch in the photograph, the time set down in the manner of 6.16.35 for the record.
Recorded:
4.55.23
